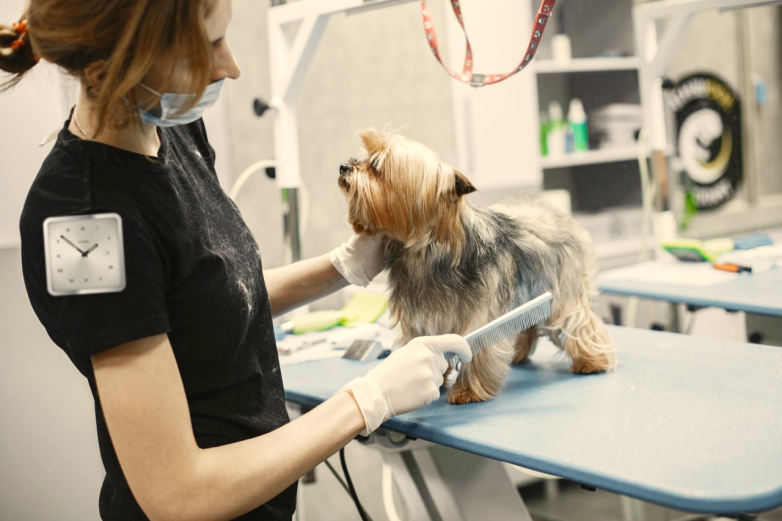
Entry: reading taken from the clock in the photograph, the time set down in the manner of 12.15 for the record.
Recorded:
1.52
